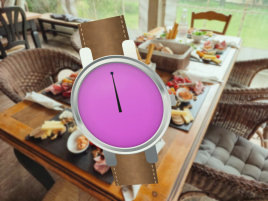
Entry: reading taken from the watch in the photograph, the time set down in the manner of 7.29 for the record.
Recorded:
12.00
